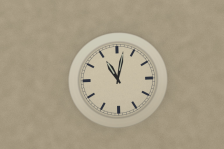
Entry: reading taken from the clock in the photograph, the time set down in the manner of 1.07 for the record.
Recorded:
11.02
